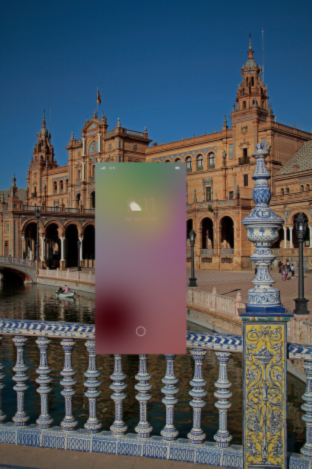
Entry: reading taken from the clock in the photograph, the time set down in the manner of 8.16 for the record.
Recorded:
9.11
